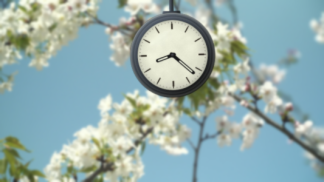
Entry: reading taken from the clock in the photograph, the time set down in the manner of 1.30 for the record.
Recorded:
8.22
